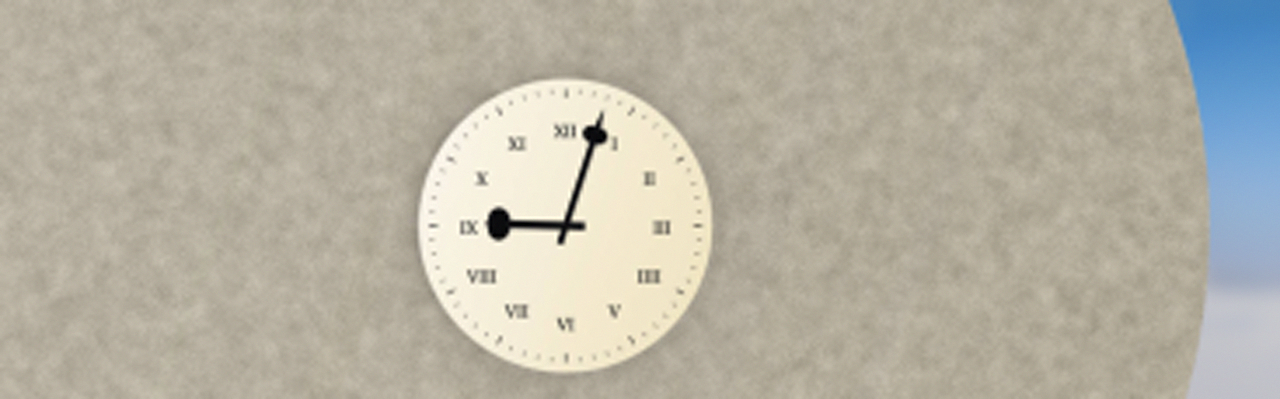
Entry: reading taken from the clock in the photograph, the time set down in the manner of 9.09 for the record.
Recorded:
9.03
